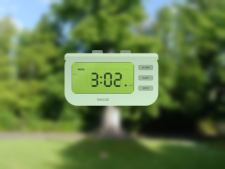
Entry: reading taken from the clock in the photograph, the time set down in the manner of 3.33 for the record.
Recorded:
3.02
